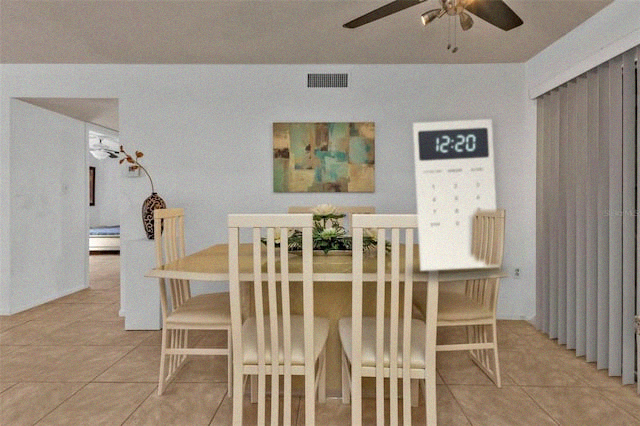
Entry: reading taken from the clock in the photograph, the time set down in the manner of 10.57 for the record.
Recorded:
12.20
